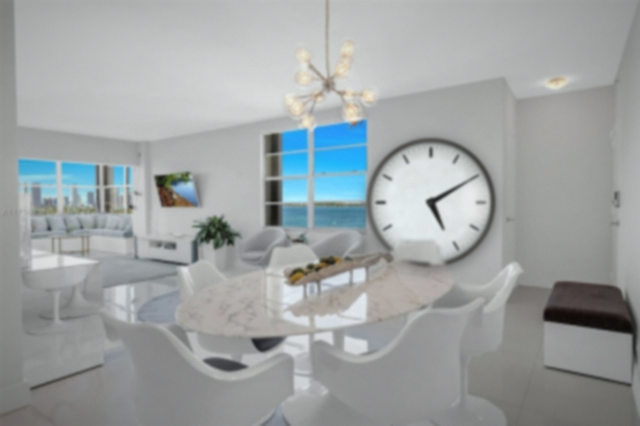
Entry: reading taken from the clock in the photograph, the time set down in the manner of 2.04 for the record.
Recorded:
5.10
